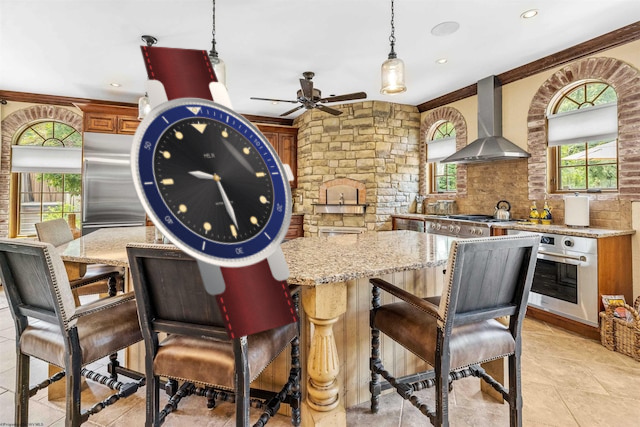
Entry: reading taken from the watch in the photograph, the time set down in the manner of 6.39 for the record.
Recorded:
9.29
